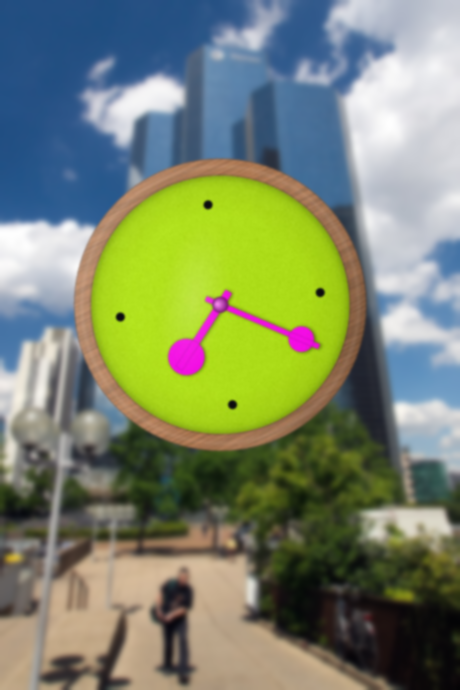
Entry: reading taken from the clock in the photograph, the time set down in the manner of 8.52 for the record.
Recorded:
7.20
